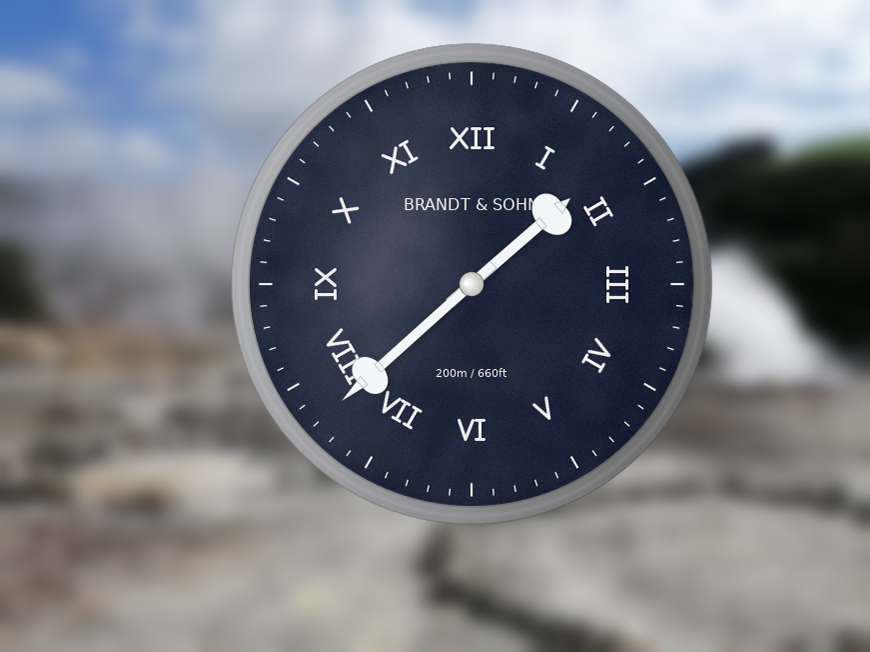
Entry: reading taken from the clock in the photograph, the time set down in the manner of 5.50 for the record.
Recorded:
1.38
